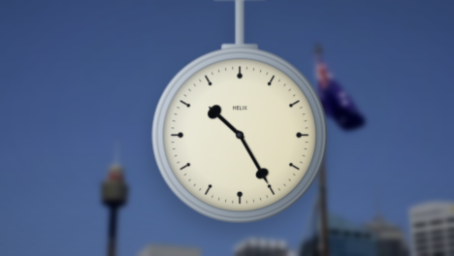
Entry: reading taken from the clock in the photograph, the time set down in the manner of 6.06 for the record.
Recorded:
10.25
